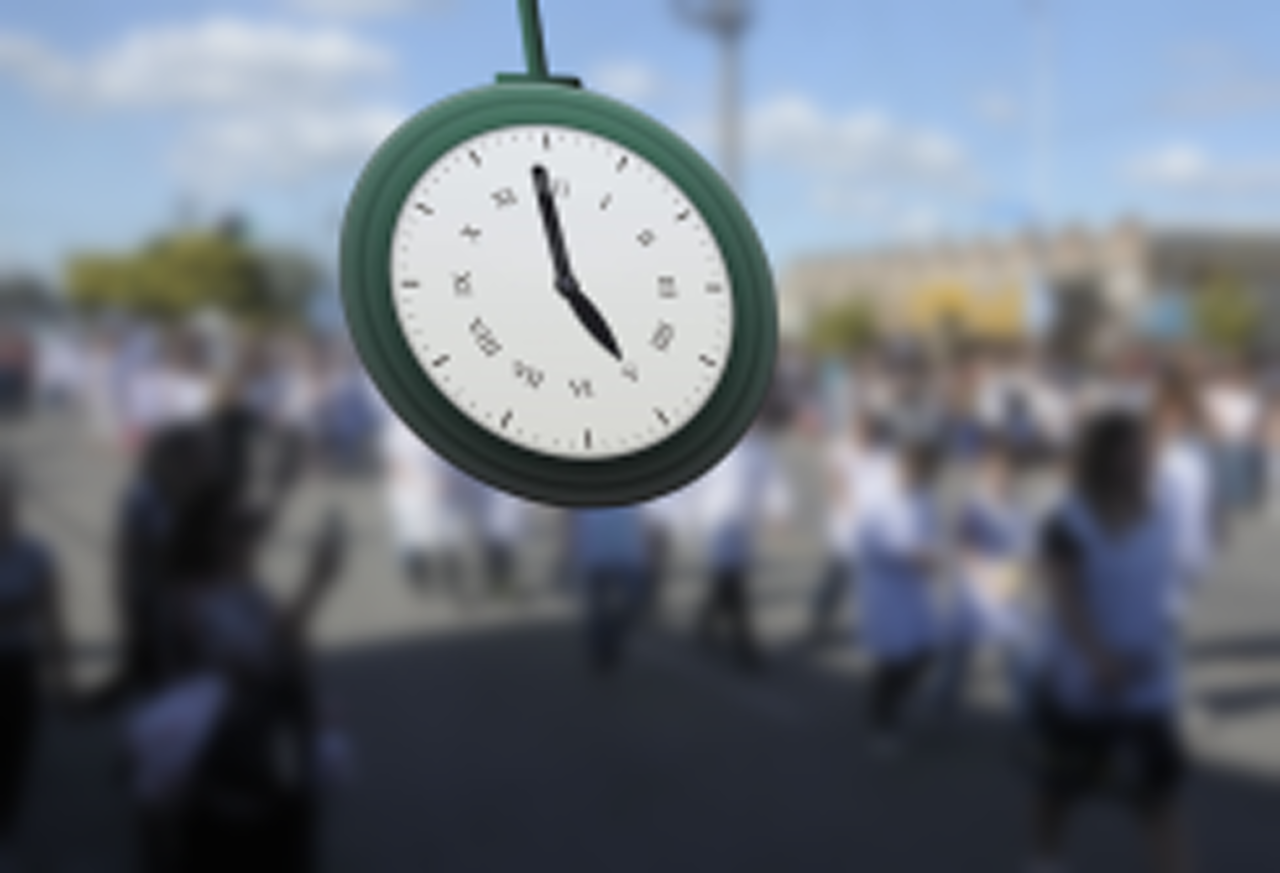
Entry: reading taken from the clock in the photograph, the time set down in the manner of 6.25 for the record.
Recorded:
4.59
